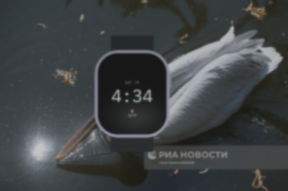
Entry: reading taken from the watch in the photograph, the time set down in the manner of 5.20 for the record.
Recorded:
4.34
